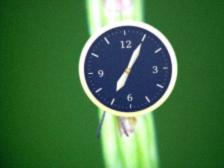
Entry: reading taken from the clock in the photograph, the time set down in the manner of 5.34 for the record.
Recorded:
7.05
